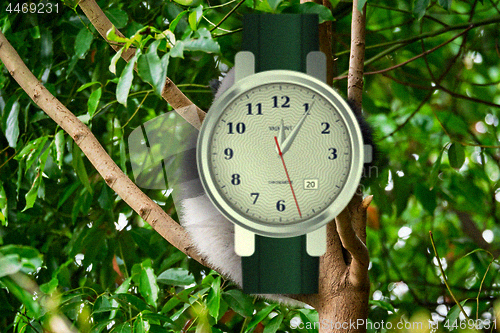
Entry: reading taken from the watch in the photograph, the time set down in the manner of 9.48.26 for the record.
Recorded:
12.05.27
